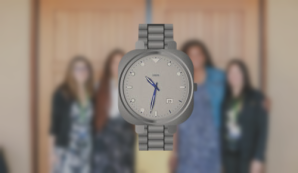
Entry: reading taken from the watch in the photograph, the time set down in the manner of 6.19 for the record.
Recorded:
10.32
